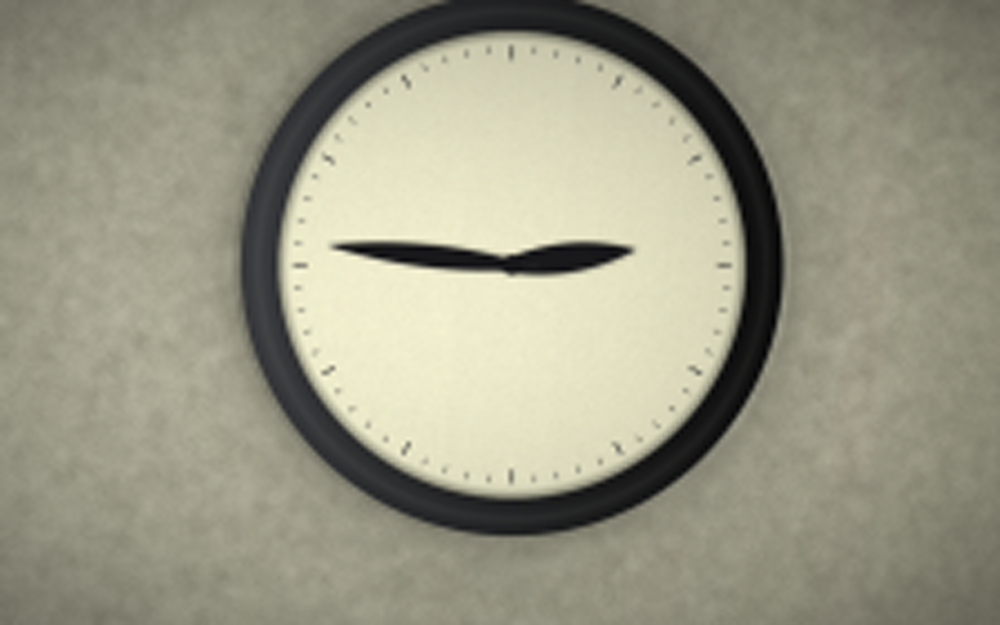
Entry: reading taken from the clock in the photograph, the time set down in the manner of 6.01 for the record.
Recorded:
2.46
